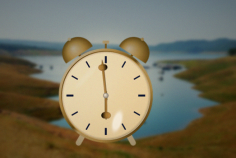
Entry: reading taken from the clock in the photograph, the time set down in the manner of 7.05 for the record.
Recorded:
5.59
